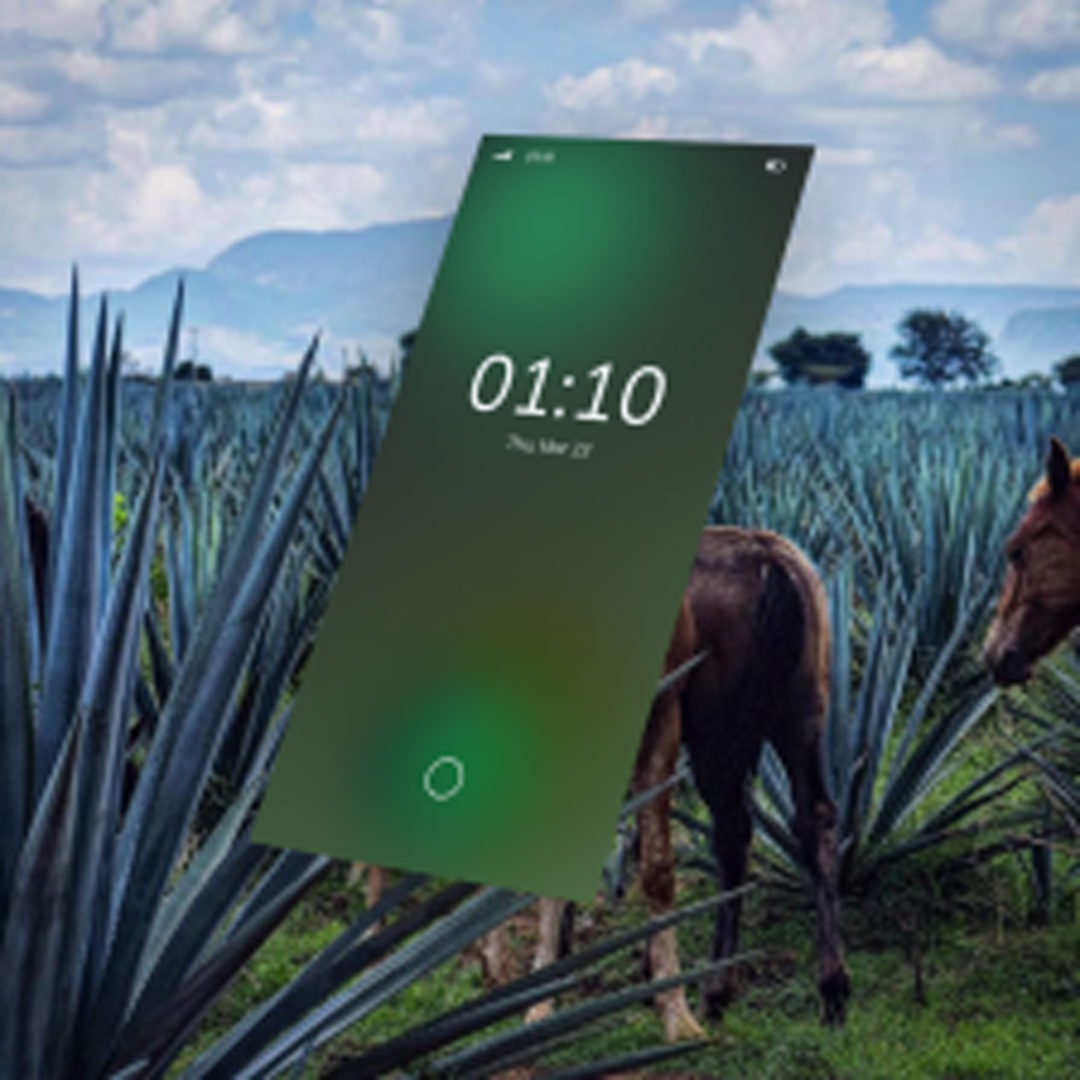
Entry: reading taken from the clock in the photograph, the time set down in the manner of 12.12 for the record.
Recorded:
1.10
